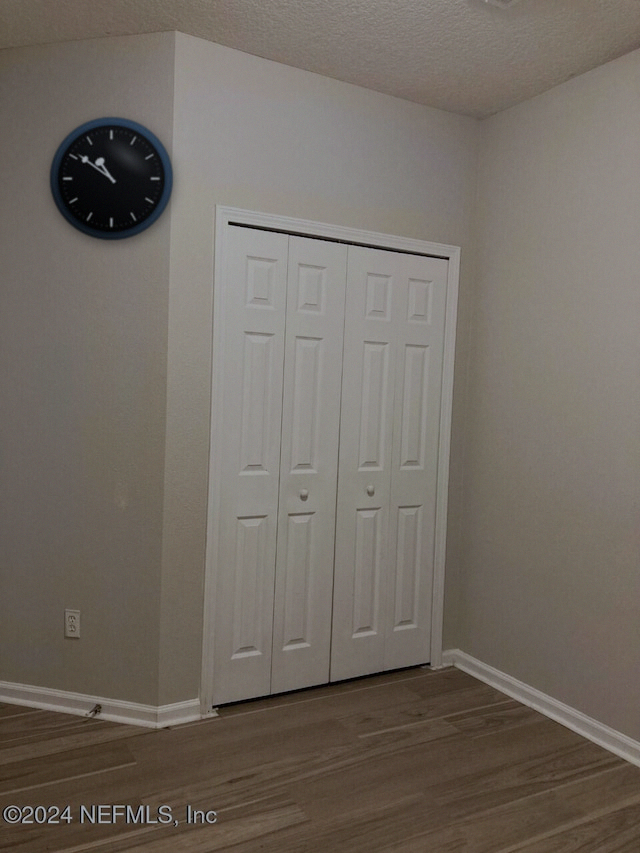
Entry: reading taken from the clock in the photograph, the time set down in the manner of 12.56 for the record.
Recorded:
10.51
